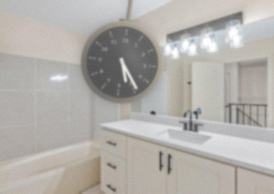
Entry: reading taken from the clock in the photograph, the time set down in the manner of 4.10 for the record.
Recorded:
5.24
